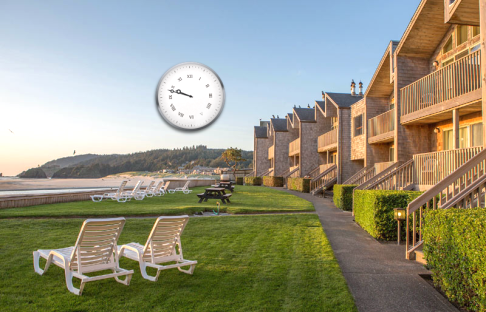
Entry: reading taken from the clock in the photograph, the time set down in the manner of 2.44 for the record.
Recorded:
9.48
